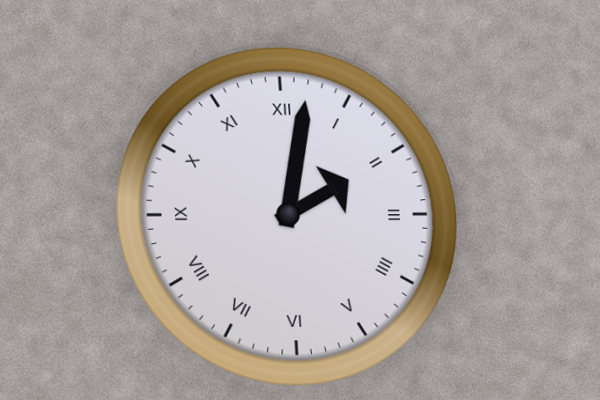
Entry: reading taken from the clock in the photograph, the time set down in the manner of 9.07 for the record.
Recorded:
2.02
